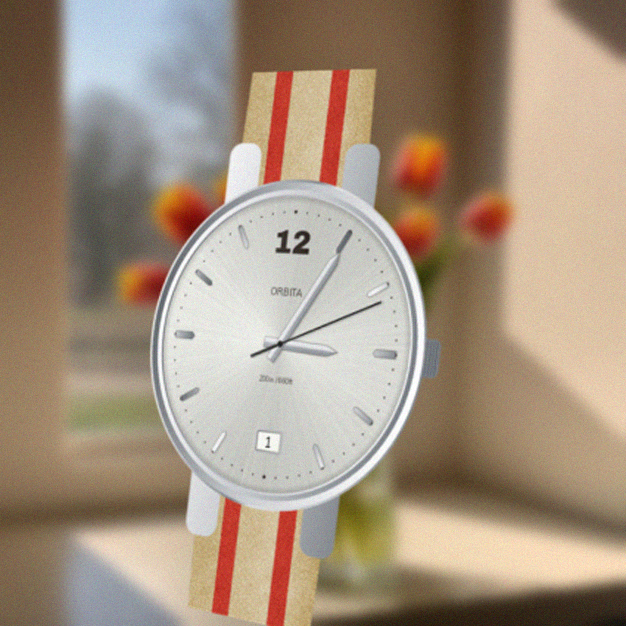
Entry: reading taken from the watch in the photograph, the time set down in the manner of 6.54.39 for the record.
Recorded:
3.05.11
